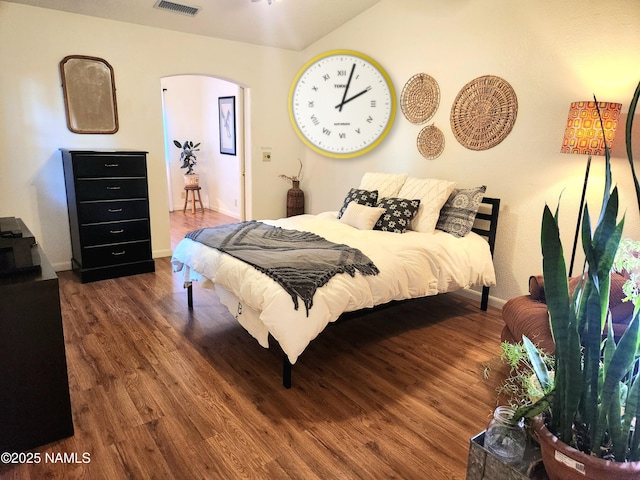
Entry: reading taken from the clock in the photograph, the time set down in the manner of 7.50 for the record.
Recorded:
2.03
